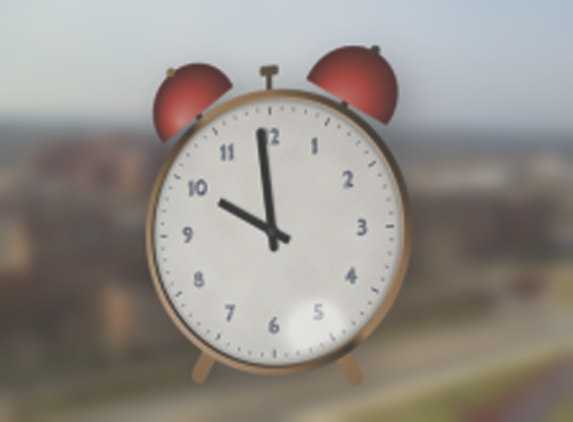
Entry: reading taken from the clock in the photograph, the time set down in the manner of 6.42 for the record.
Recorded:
9.59
